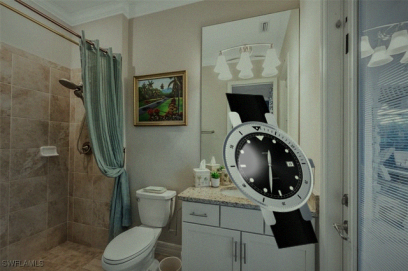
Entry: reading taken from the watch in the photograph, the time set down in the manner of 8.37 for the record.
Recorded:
12.33
